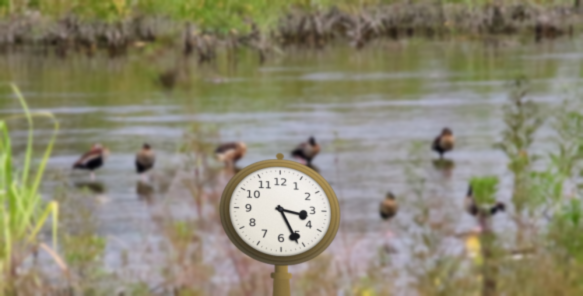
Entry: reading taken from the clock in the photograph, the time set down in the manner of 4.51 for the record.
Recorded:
3.26
